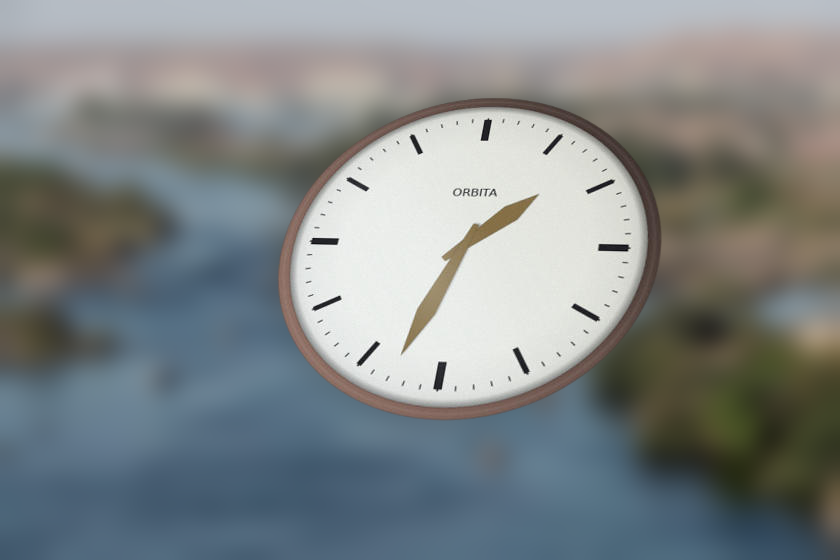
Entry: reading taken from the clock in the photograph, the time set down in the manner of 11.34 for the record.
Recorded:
1.33
